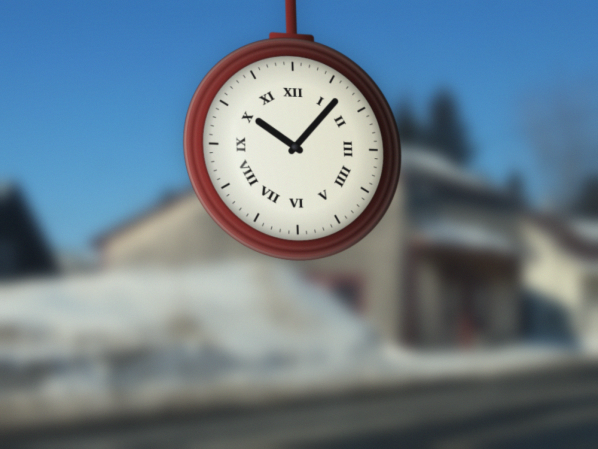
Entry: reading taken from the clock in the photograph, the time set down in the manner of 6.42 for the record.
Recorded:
10.07
